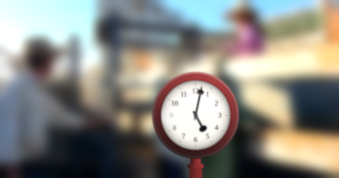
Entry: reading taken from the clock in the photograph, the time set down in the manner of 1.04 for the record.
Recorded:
5.02
